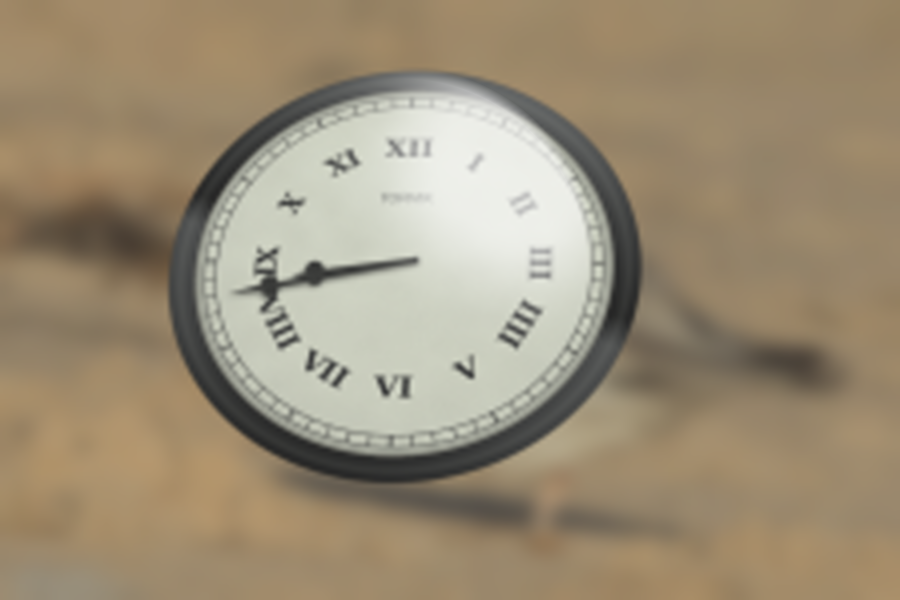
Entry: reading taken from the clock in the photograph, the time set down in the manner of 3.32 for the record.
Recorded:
8.43
